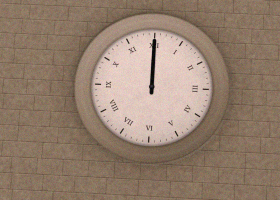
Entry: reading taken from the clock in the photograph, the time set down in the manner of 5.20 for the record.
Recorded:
12.00
